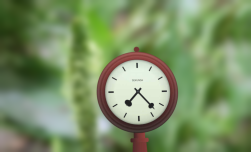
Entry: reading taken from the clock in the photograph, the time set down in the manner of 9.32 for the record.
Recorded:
7.23
